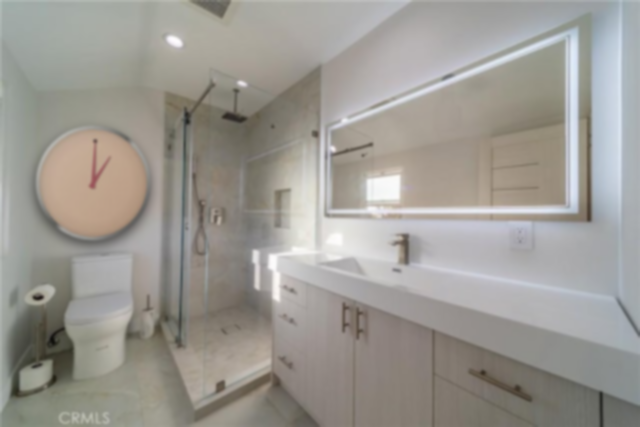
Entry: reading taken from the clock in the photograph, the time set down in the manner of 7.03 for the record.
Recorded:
1.00
